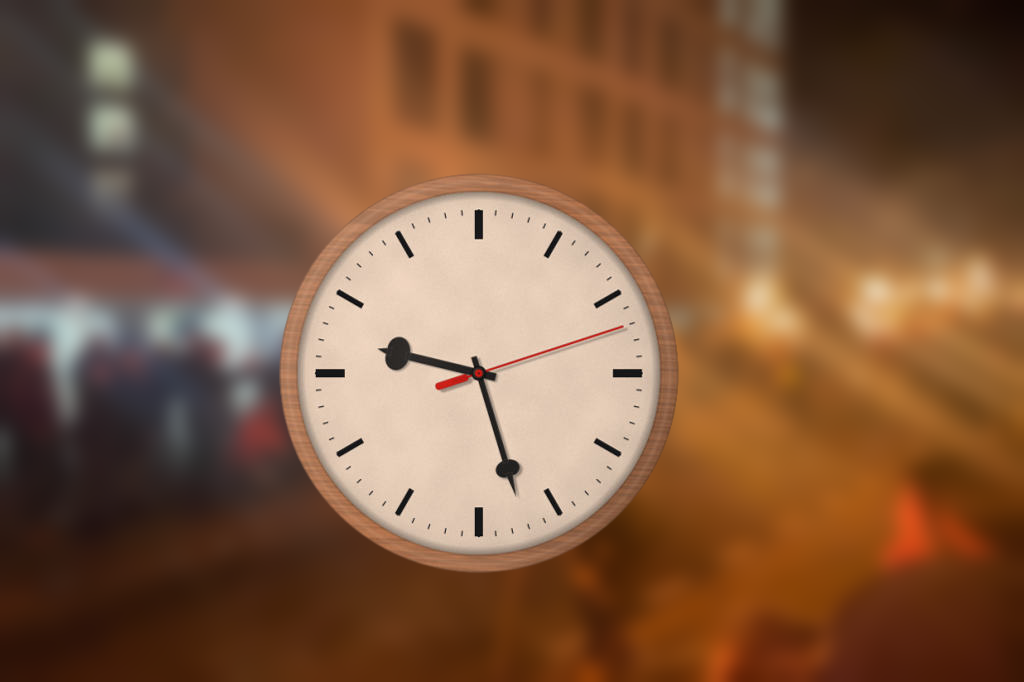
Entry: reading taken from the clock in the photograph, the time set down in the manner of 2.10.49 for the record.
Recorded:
9.27.12
